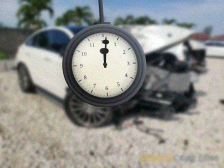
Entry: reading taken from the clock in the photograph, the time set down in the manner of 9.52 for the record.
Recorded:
12.01
